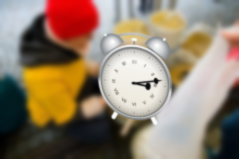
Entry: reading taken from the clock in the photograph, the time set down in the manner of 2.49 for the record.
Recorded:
3.13
